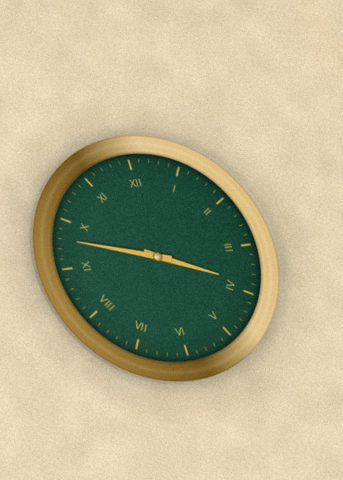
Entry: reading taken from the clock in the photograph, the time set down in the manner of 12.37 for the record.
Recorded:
3.48
